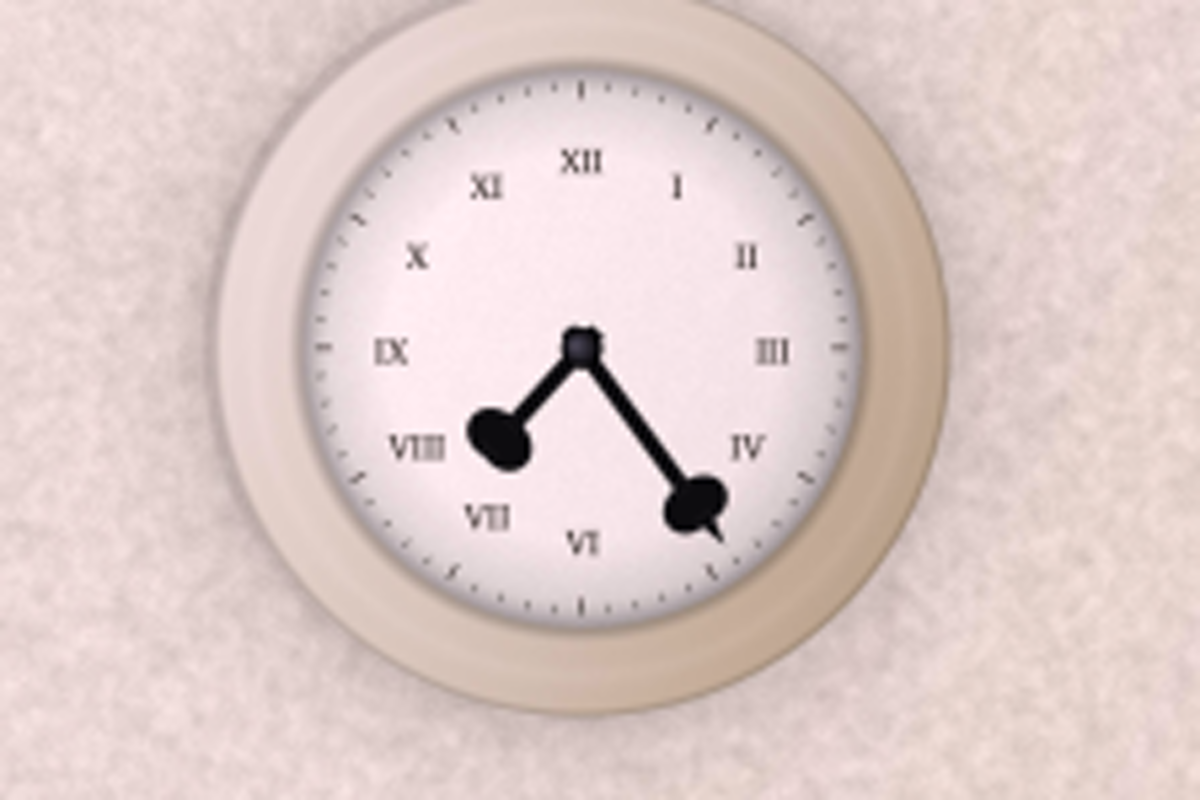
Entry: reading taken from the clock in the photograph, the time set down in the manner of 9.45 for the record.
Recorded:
7.24
